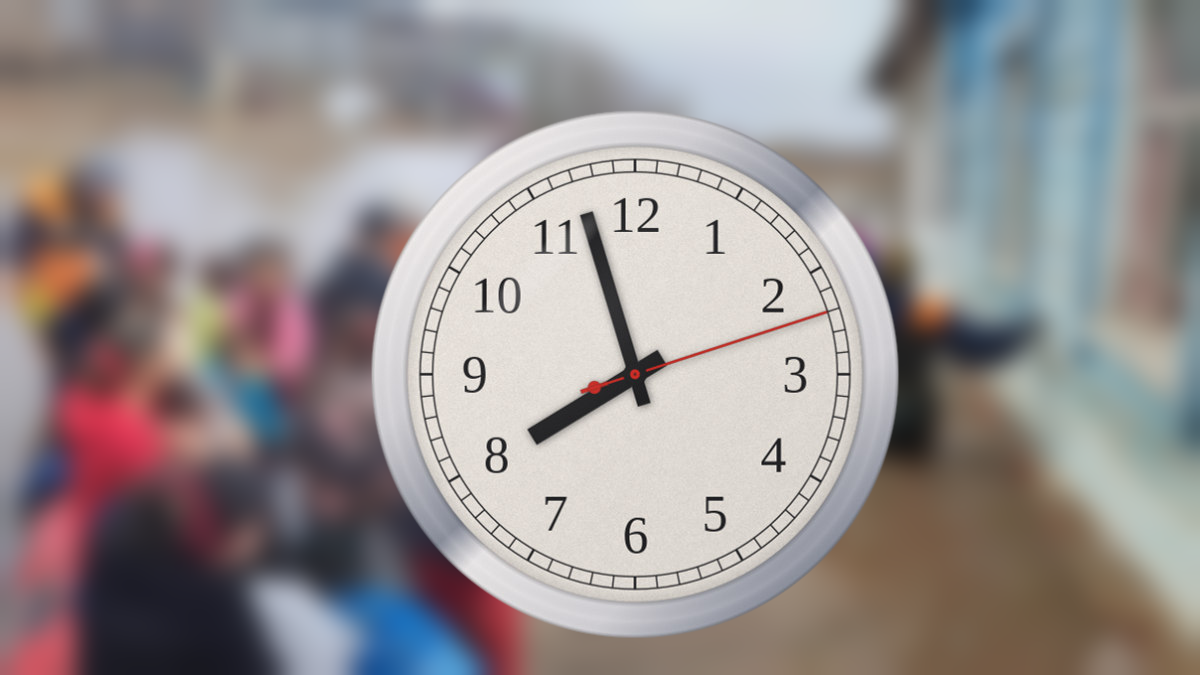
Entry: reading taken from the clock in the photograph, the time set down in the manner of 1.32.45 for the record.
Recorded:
7.57.12
